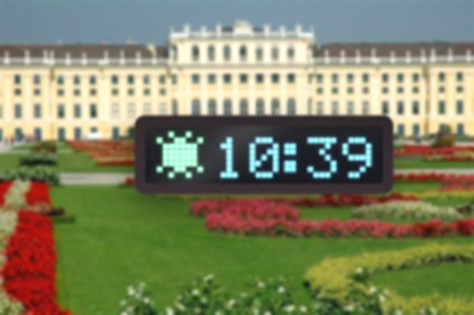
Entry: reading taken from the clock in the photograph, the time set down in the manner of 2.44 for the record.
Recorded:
10.39
